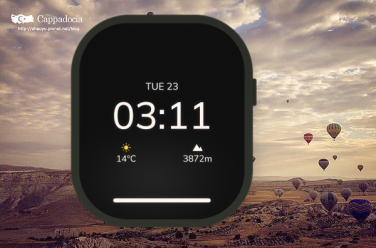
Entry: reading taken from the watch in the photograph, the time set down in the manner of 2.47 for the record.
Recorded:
3.11
